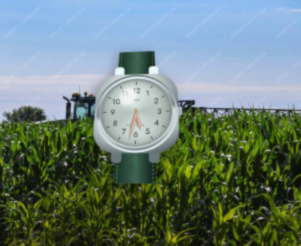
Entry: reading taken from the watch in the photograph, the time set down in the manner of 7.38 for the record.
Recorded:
5.32
